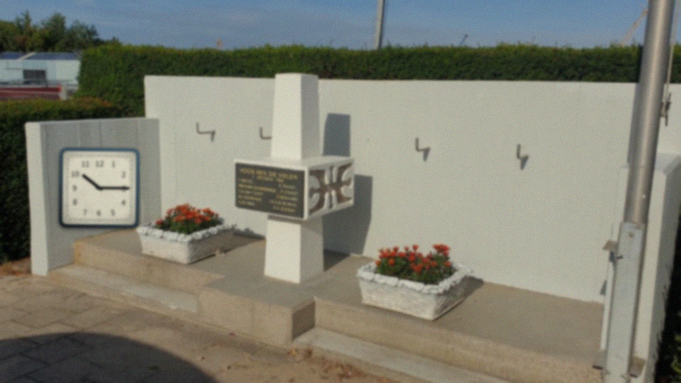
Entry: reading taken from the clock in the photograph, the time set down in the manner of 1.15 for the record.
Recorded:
10.15
